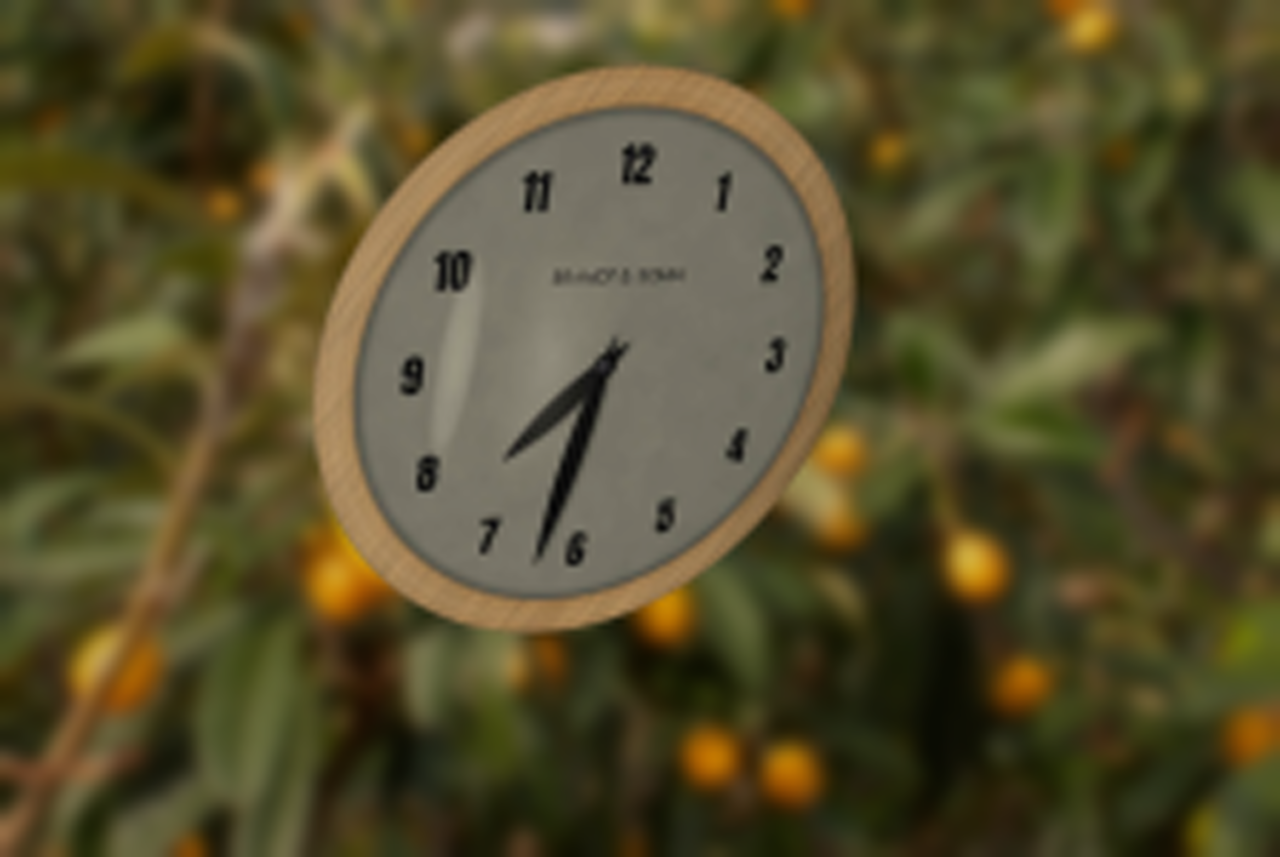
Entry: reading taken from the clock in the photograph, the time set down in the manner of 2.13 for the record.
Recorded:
7.32
